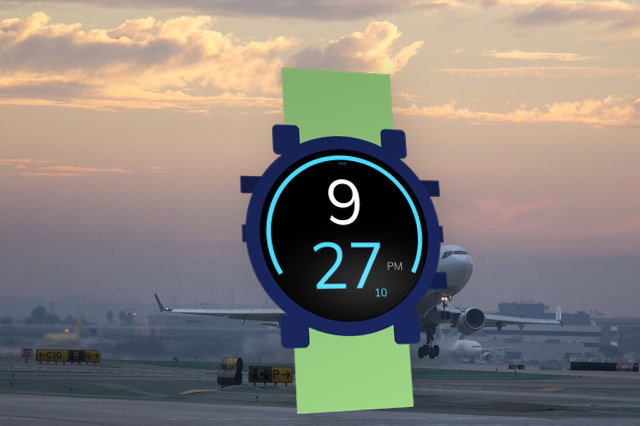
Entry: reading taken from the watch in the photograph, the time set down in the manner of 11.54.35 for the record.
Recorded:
9.27.10
